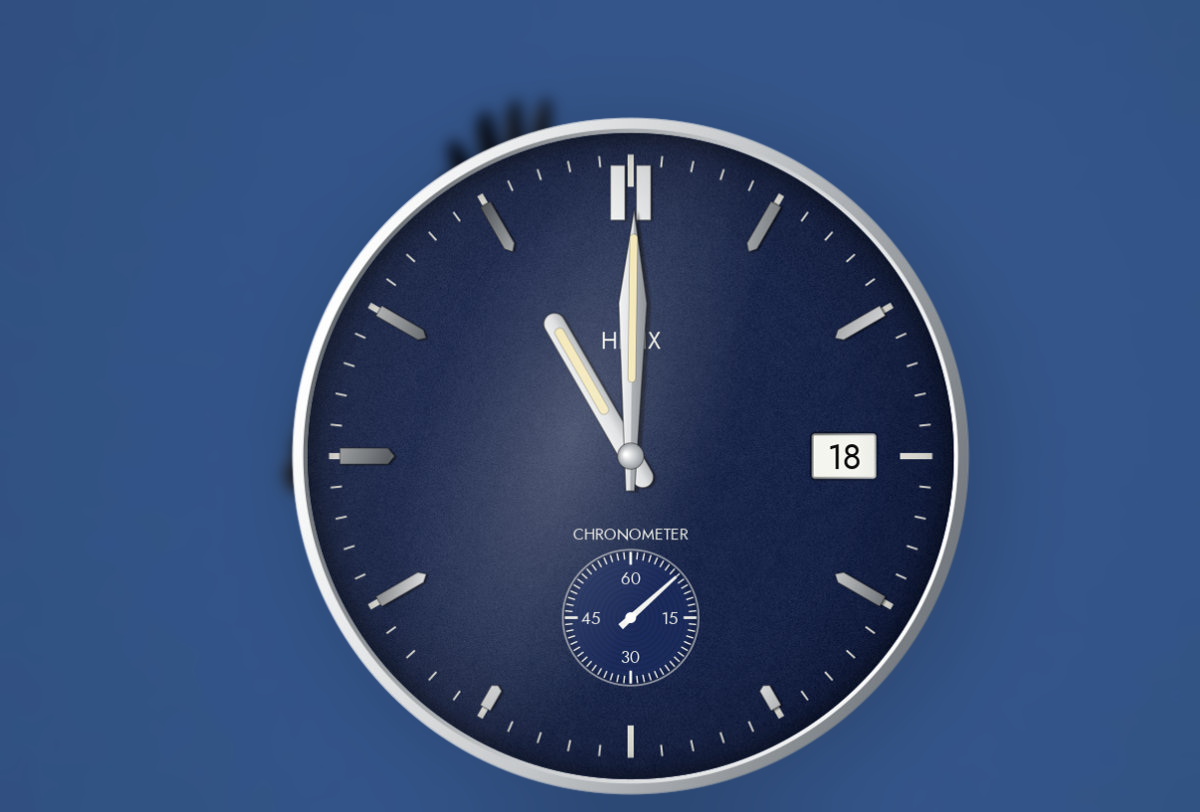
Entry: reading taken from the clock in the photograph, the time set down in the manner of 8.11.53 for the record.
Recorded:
11.00.08
